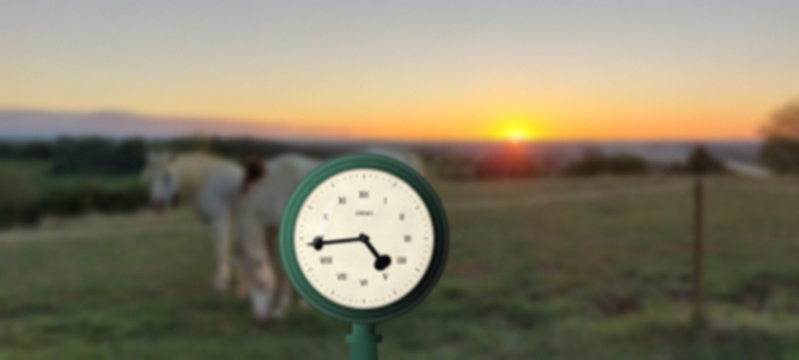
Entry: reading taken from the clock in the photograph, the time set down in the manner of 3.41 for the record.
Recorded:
4.44
